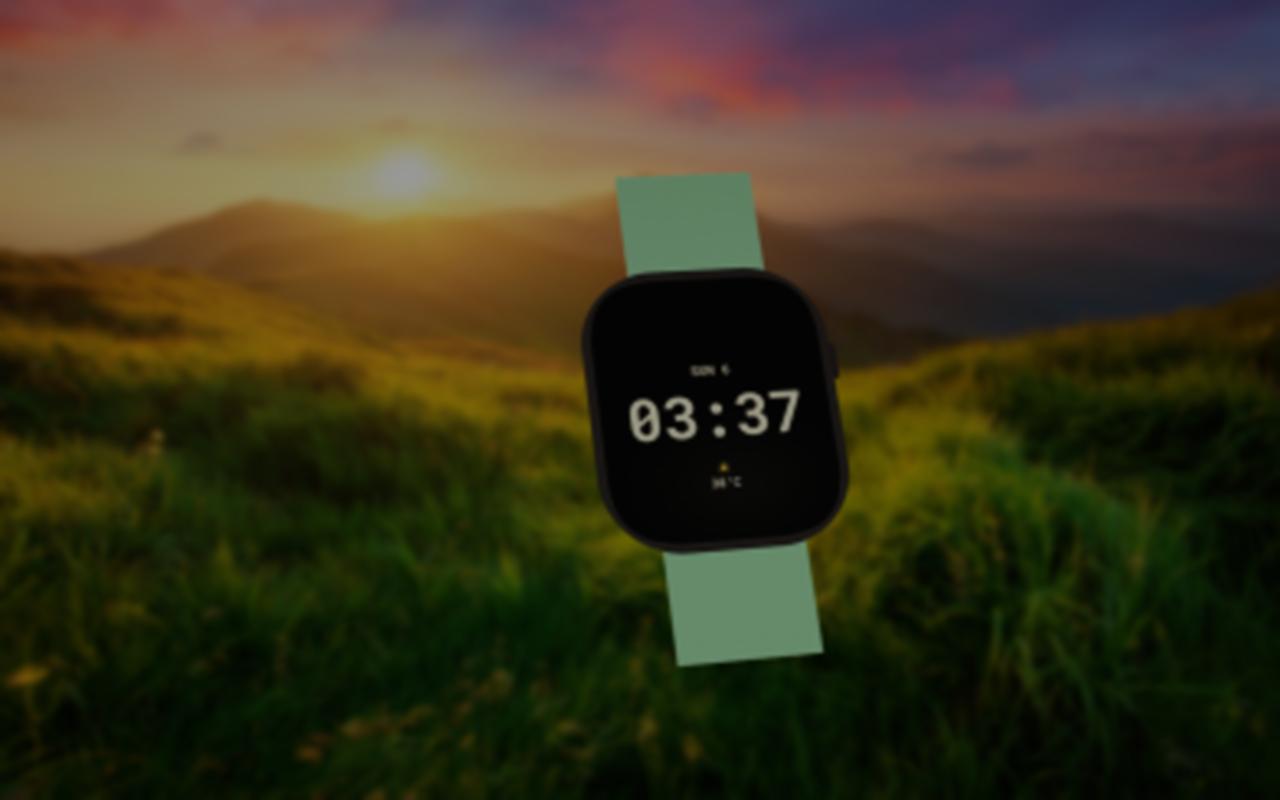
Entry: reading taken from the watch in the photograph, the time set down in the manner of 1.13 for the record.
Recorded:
3.37
